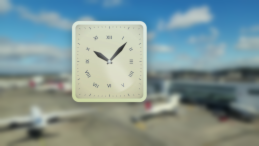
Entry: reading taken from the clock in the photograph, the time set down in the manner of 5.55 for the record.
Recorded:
10.07
